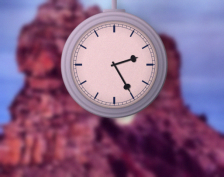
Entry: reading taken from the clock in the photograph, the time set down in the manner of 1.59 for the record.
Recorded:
2.25
